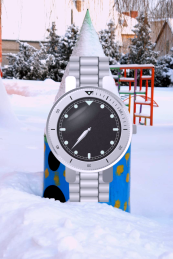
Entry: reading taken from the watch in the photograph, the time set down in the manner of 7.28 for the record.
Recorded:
7.37
